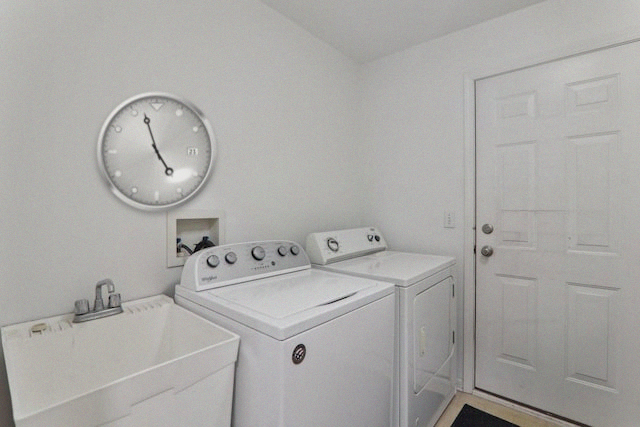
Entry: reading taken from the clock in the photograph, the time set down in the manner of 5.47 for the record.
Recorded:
4.57
